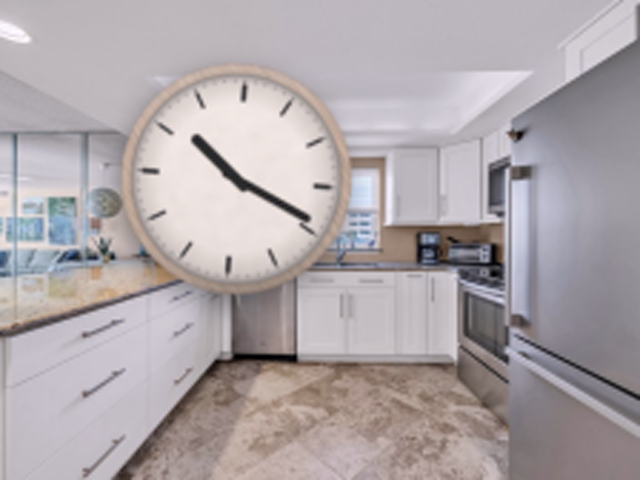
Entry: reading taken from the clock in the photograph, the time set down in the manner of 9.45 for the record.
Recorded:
10.19
